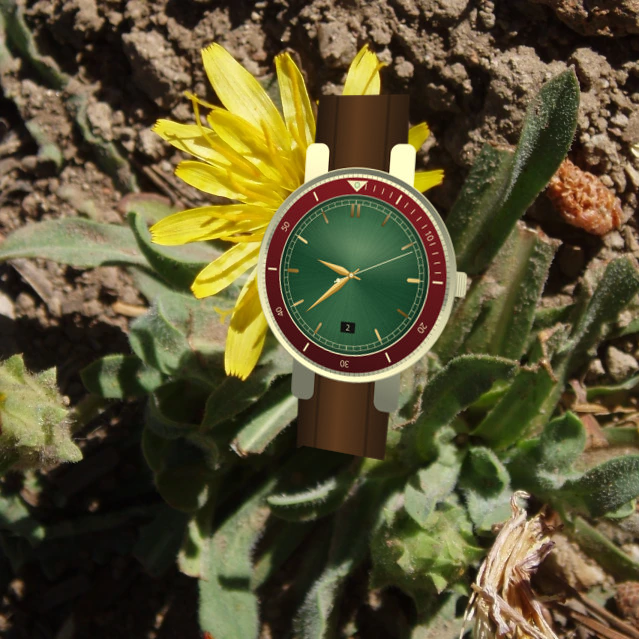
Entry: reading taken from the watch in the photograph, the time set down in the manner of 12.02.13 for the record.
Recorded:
9.38.11
